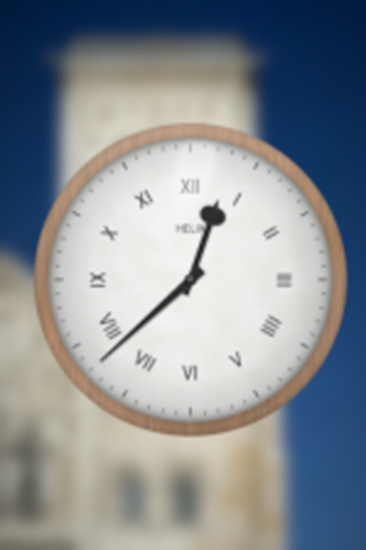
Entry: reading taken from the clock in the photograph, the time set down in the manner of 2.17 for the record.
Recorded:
12.38
